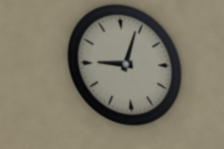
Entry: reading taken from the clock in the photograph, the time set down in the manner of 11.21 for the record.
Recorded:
9.04
